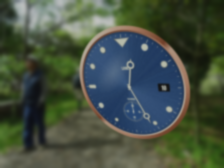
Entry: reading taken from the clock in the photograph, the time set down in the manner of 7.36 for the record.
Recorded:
12.26
